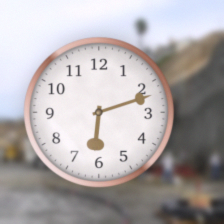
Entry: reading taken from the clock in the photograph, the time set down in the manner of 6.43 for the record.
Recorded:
6.12
